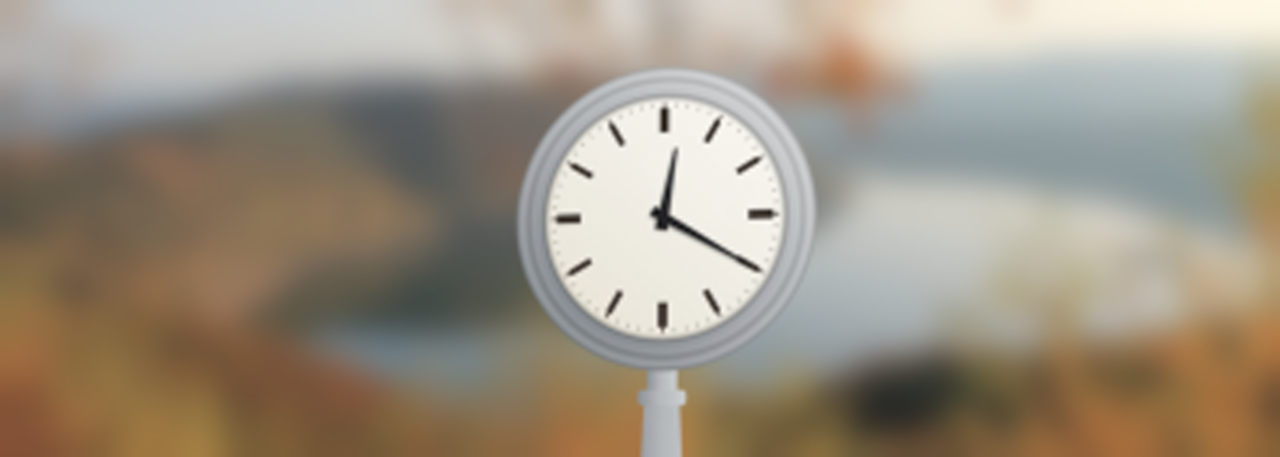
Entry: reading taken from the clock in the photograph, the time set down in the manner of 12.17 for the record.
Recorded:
12.20
